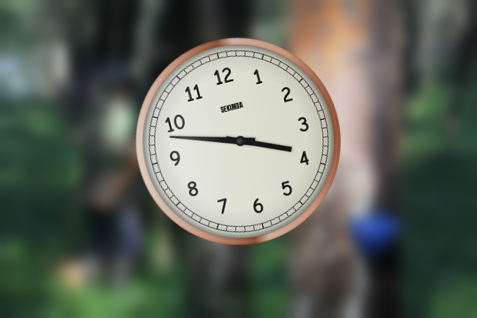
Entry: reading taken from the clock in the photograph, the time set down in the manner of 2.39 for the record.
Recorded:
3.48
